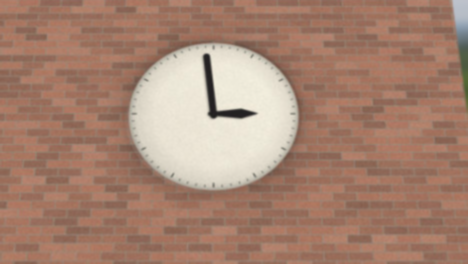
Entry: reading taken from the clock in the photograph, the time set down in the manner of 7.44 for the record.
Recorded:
2.59
